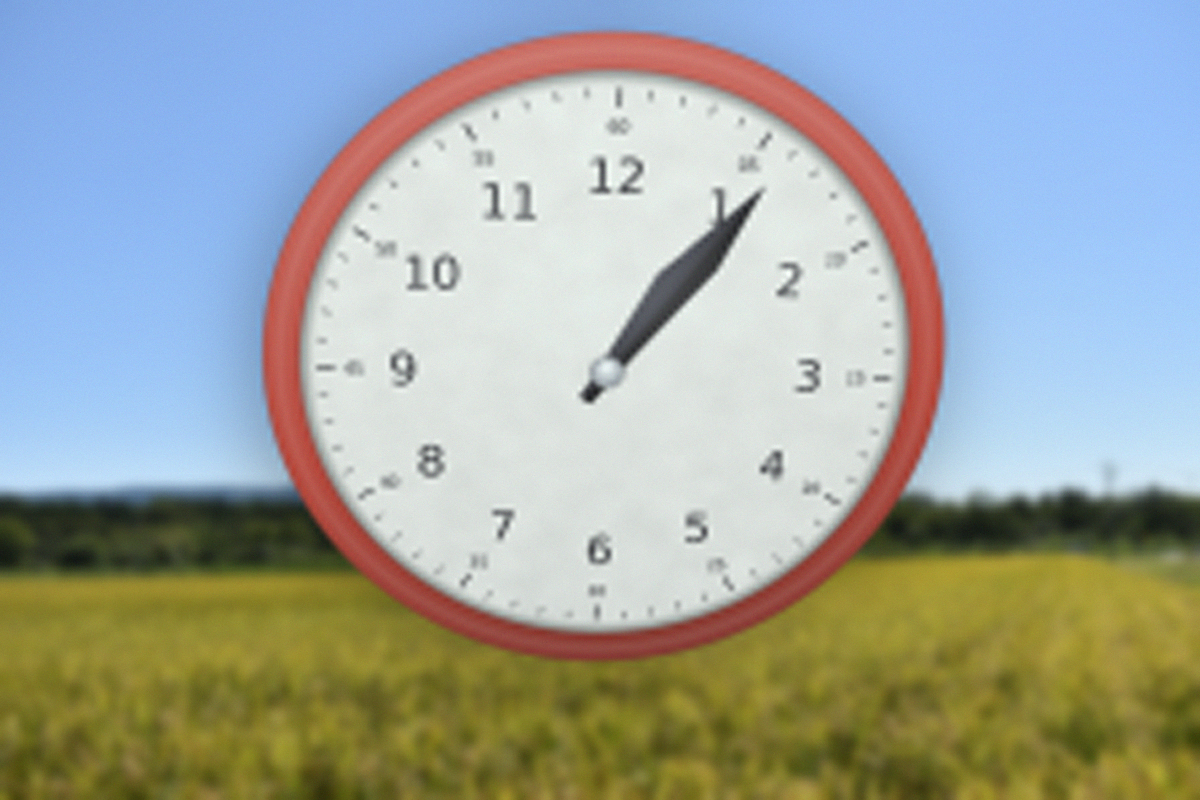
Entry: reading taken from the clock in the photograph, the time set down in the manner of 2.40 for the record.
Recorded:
1.06
